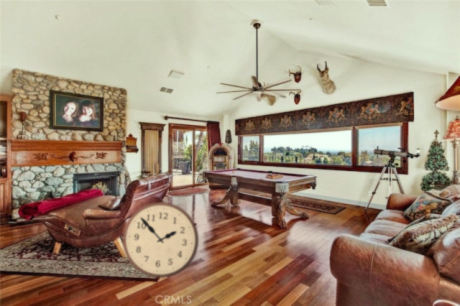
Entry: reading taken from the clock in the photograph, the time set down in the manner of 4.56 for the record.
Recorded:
1.52
